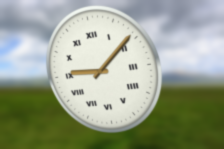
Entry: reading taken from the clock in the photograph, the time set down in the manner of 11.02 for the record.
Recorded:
9.09
